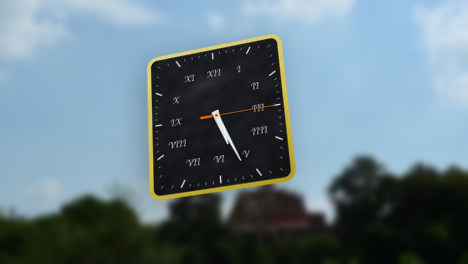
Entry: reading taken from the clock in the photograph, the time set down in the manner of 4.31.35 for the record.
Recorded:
5.26.15
